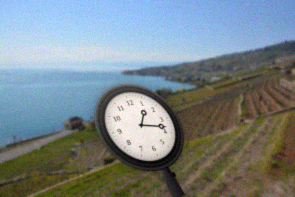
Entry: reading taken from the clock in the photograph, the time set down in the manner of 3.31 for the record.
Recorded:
1.18
